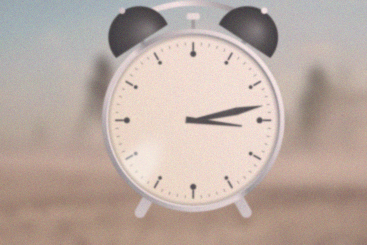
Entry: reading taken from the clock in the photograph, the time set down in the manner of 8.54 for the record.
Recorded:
3.13
